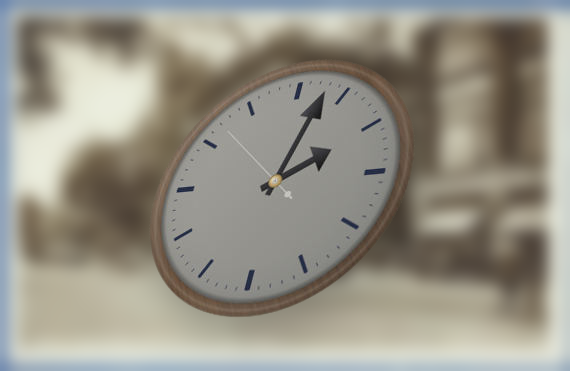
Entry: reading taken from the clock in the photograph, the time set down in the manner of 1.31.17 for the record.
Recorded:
2.02.52
